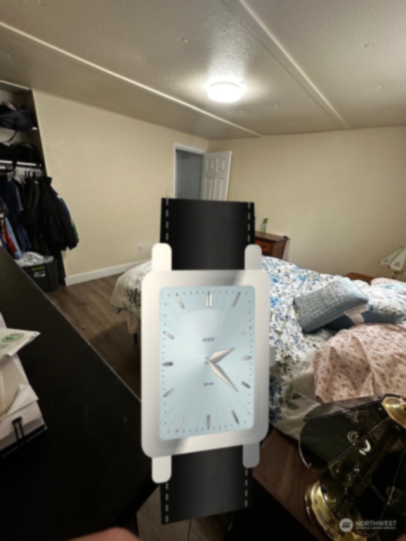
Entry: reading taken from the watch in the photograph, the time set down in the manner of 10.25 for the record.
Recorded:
2.22
